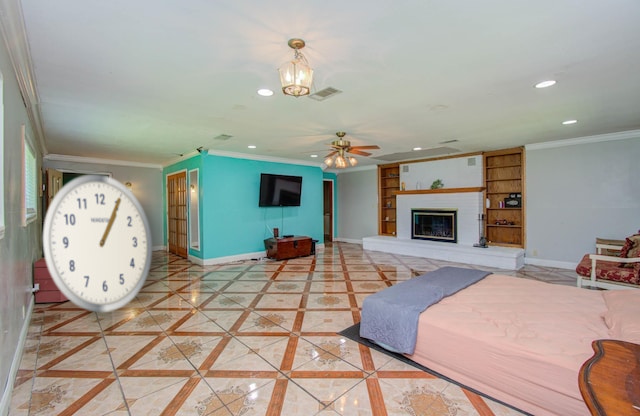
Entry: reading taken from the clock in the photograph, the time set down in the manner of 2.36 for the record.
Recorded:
1.05
